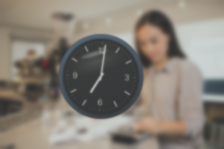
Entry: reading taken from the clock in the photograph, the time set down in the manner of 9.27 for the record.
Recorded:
7.01
